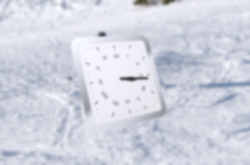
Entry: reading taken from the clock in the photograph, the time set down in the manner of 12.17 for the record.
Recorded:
3.16
